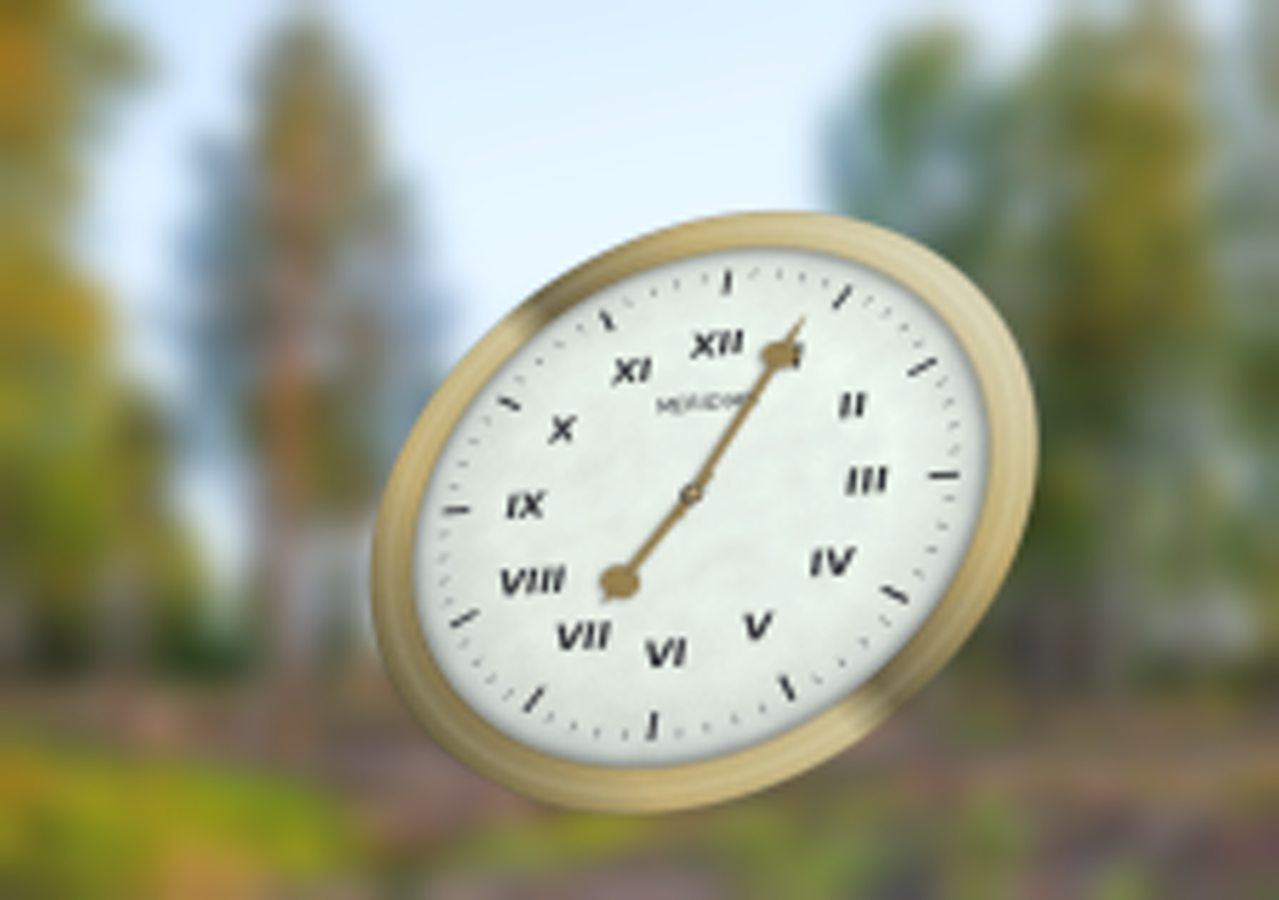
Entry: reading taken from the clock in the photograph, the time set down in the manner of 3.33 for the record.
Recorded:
7.04
